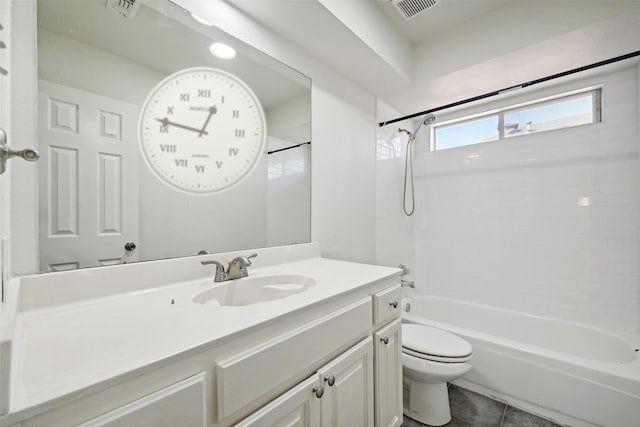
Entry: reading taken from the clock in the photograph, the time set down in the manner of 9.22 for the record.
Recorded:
12.47
